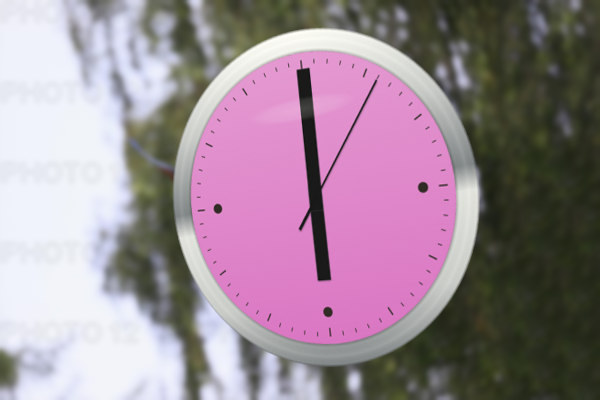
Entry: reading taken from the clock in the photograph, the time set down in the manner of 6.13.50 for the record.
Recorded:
6.00.06
